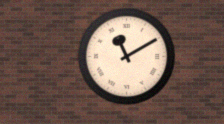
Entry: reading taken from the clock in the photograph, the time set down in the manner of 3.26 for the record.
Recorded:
11.10
